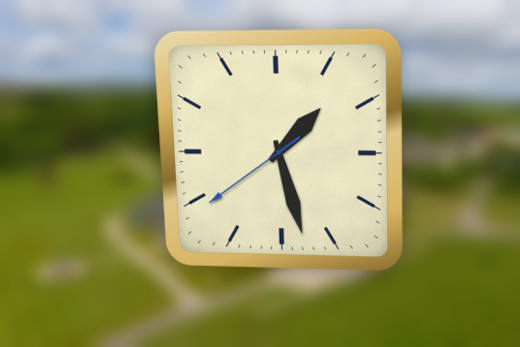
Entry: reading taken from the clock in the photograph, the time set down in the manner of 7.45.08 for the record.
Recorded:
1.27.39
